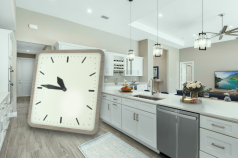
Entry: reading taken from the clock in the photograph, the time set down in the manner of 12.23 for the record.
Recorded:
10.46
